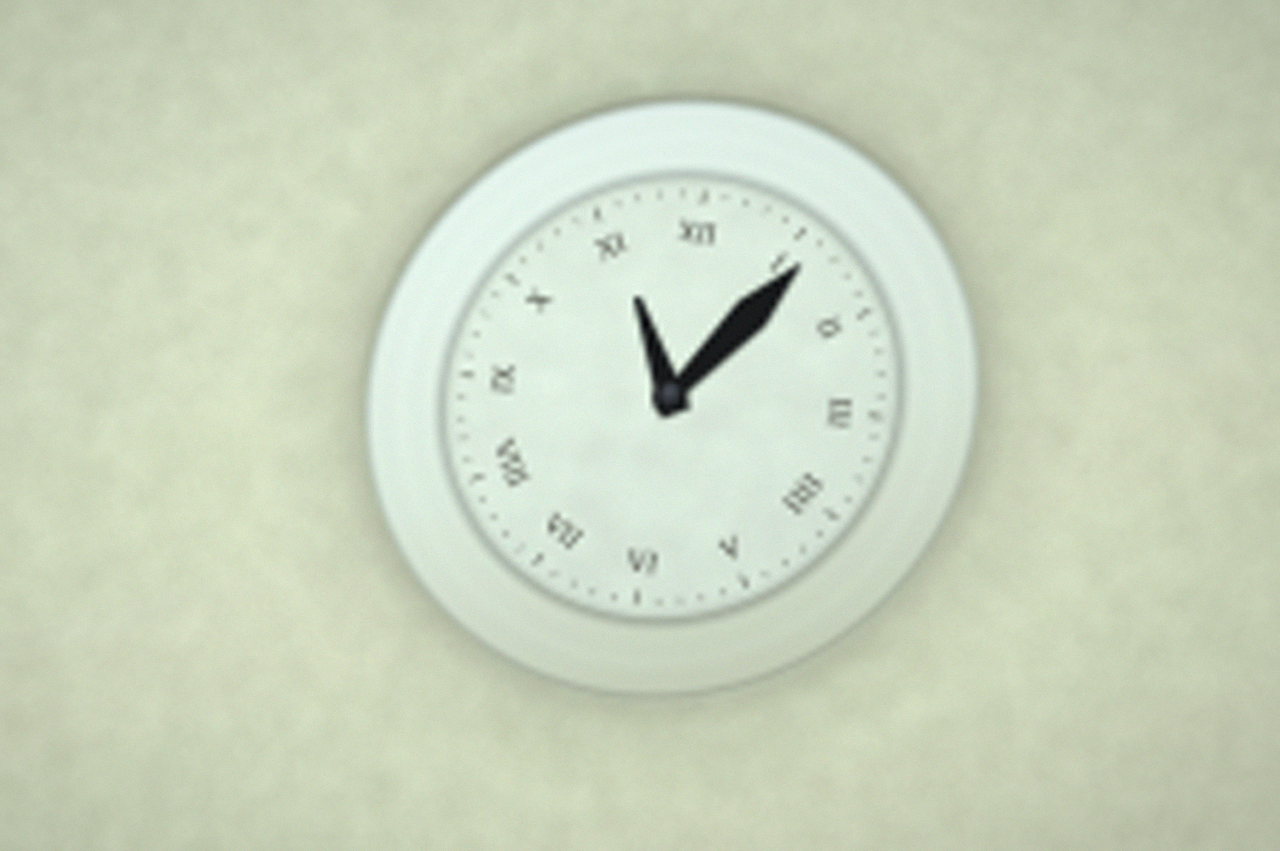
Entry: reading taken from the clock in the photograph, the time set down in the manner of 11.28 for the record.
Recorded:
11.06
